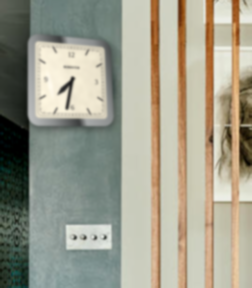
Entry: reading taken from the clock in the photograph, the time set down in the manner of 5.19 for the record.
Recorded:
7.32
